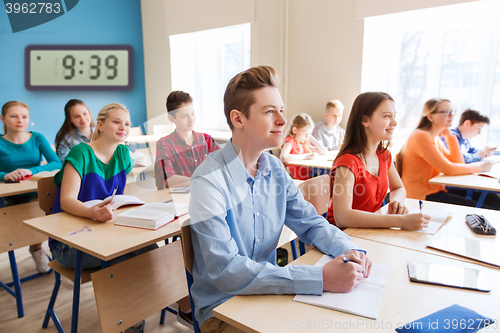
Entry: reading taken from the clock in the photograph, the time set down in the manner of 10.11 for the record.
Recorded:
9.39
